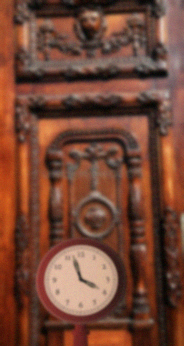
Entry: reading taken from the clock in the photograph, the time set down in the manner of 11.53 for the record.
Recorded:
3.57
